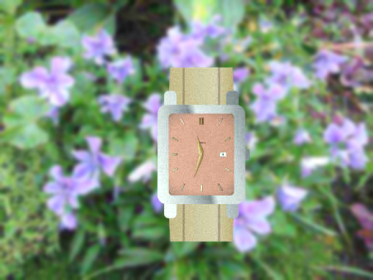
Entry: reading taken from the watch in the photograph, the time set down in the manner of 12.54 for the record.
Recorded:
11.33
